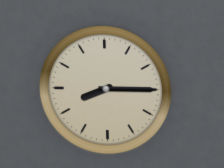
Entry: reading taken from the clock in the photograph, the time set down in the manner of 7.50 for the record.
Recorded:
8.15
